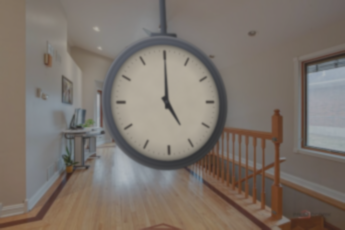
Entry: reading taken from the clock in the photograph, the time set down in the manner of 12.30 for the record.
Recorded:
5.00
